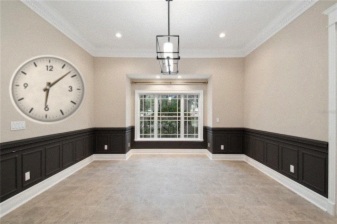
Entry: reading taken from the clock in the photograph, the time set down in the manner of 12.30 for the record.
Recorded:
6.08
